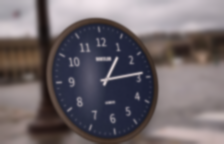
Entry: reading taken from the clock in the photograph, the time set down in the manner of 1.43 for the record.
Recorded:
1.14
